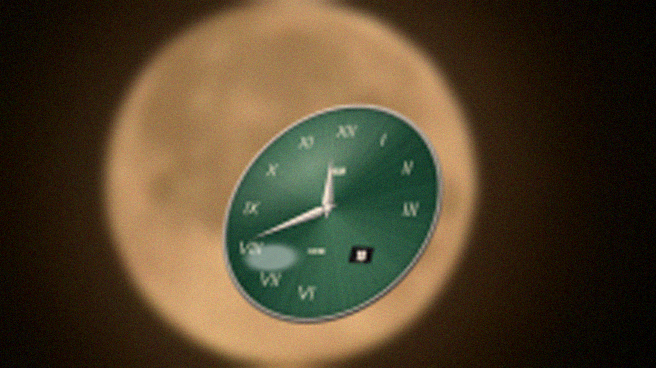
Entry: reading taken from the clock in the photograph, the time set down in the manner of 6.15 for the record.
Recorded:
11.41
